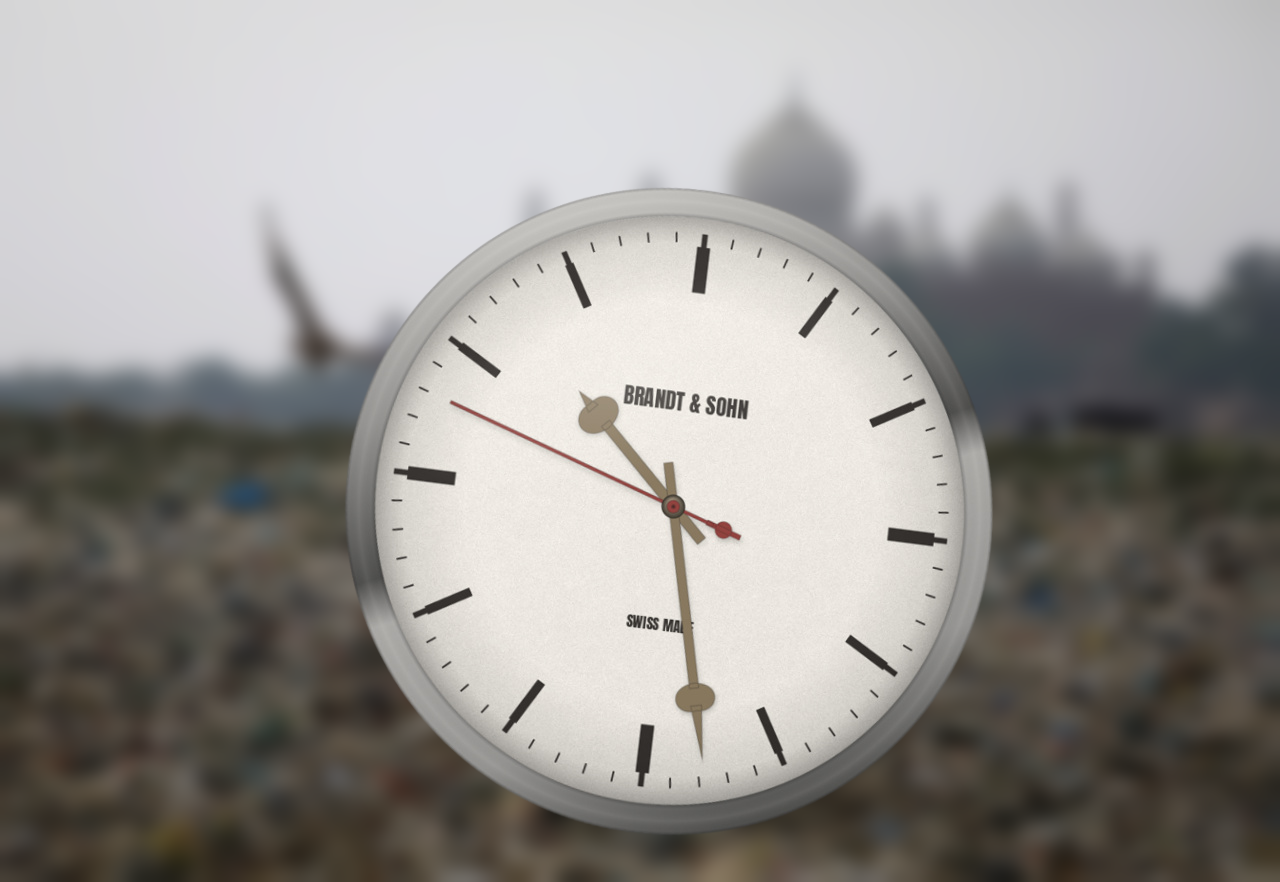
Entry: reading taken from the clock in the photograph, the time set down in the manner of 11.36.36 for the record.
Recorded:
10.27.48
